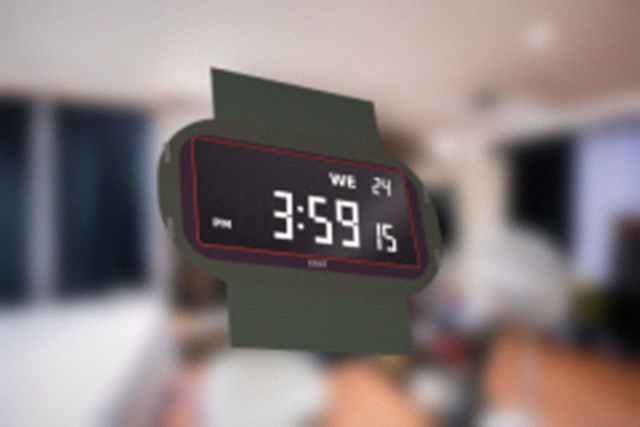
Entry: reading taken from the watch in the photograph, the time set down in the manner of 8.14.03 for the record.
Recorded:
3.59.15
